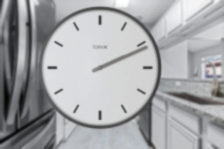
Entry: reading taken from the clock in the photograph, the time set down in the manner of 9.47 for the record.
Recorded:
2.11
